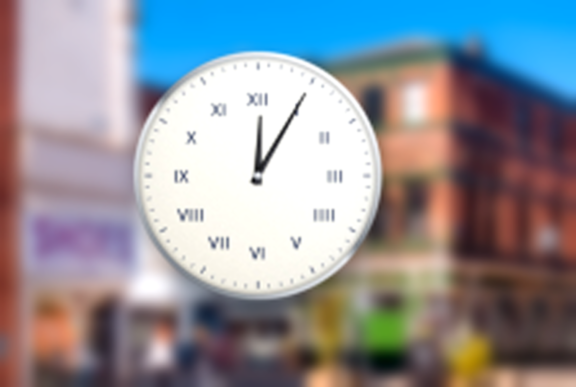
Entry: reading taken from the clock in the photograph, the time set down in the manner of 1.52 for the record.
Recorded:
12.05
